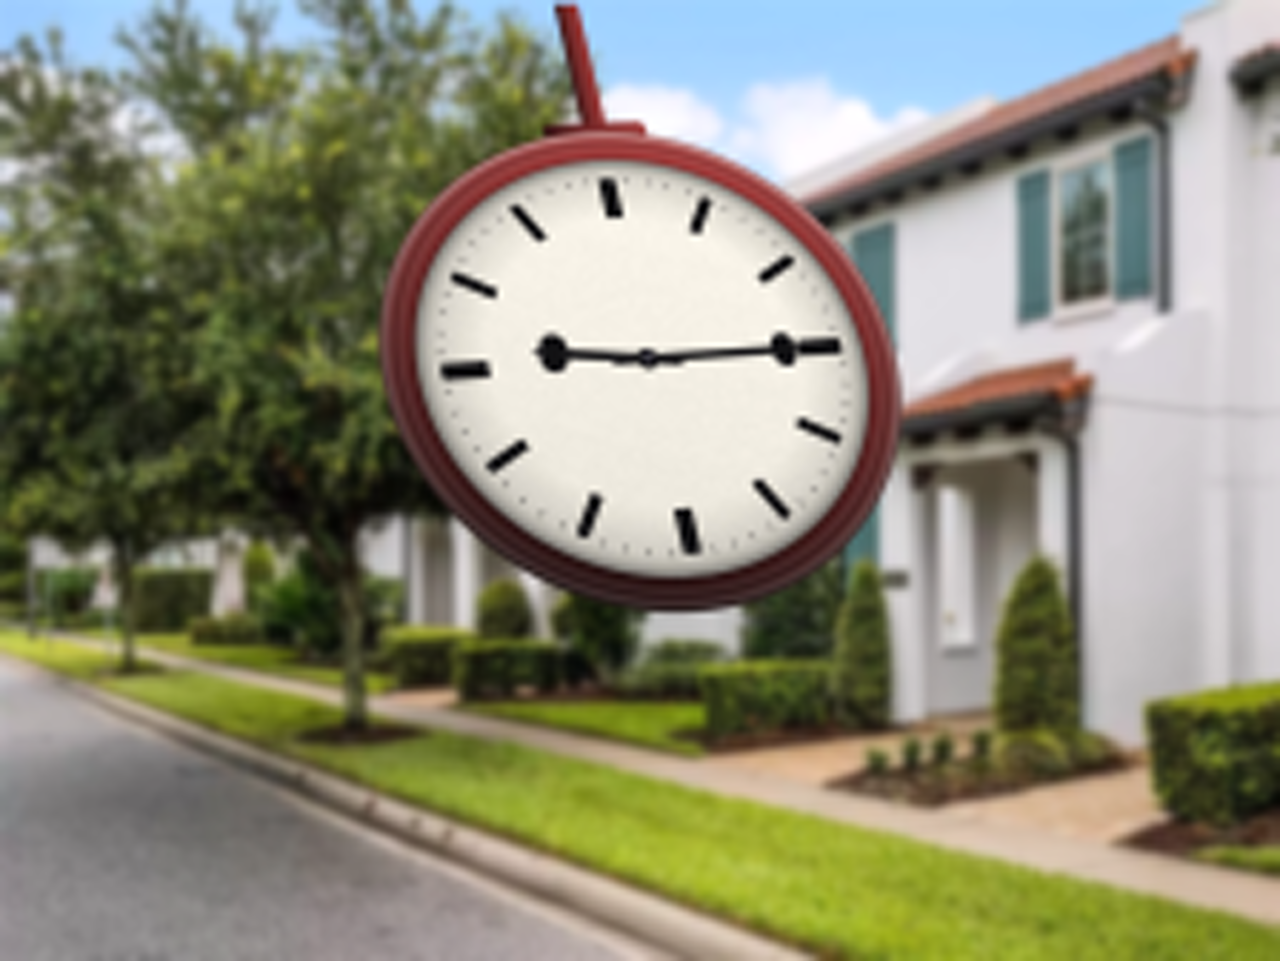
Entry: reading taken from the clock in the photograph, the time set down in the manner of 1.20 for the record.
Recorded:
9.15
